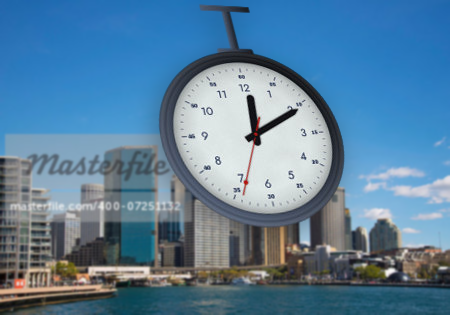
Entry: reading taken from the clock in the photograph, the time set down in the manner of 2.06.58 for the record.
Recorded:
12.10.34
